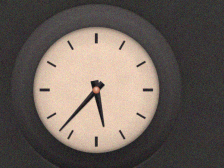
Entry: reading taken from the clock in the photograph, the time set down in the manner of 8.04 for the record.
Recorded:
5.37
